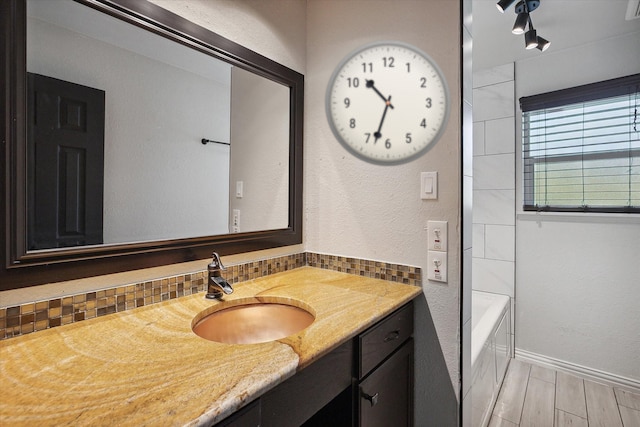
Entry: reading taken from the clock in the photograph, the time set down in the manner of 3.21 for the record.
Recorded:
10.33
